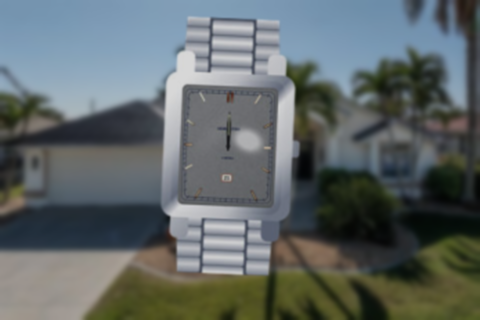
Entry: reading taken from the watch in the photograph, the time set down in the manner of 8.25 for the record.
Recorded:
12.00
